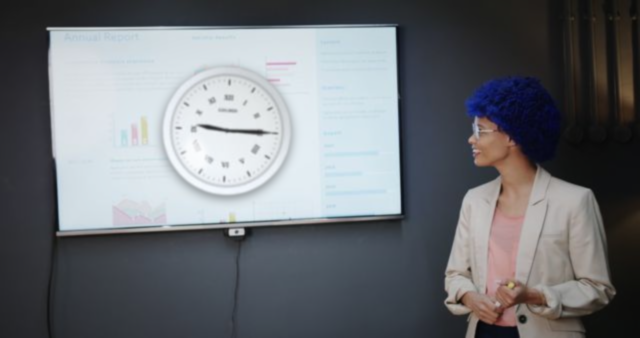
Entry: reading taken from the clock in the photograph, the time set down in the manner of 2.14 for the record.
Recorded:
9.15
